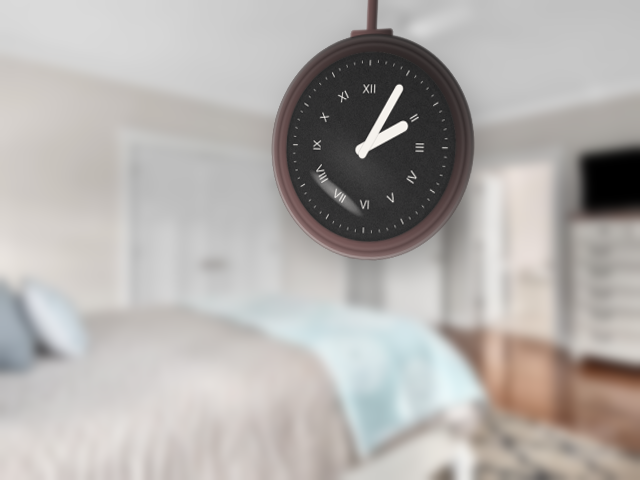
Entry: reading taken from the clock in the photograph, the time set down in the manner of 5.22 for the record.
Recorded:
2.05
